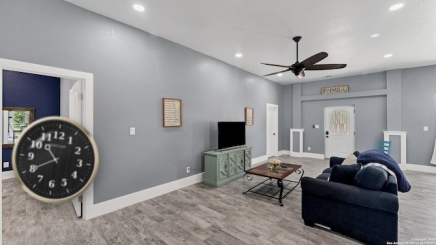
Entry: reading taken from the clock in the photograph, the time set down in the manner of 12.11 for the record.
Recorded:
10.40
